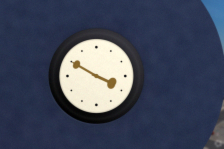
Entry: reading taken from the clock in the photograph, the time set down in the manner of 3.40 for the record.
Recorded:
3.50
